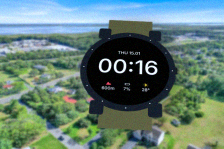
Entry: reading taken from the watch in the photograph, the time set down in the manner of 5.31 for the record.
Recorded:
0.16
